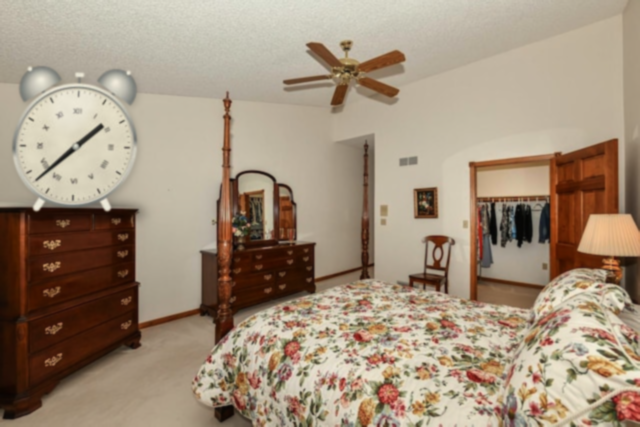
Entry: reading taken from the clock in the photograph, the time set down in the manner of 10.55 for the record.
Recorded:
1.38
